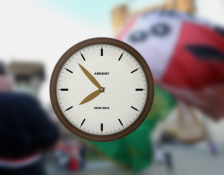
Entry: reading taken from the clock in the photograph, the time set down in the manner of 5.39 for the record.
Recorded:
7.53
